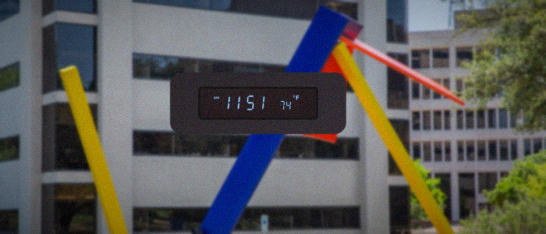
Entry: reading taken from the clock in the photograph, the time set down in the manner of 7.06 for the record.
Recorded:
11.51
